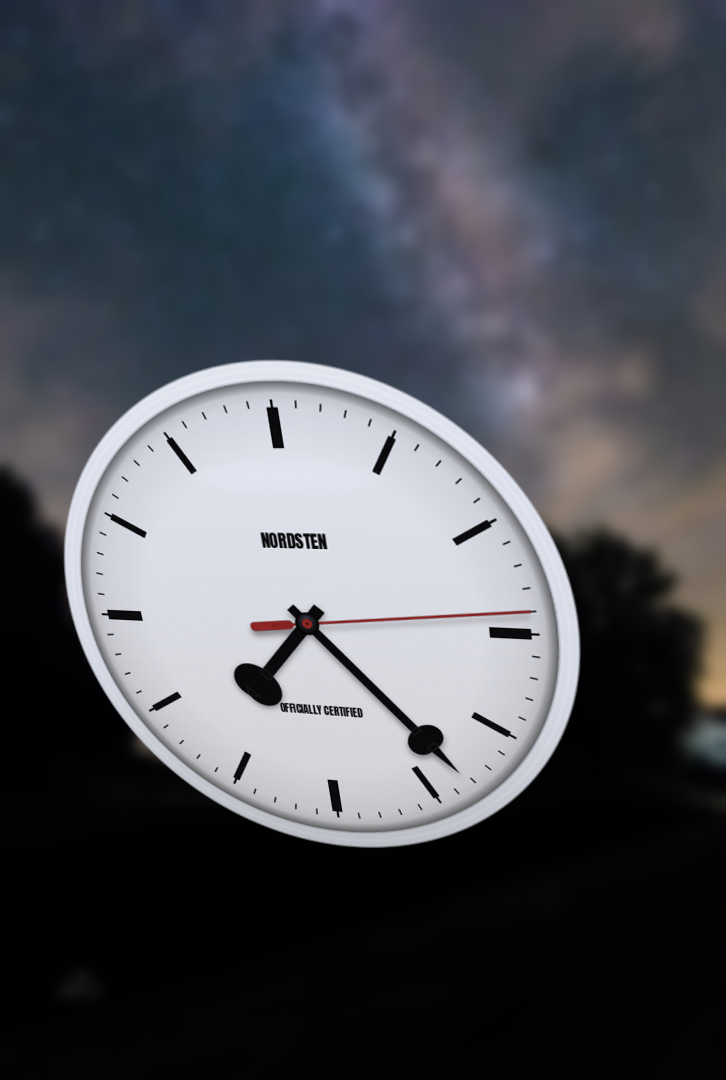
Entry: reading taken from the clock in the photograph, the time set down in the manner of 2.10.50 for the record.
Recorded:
7.23.14
